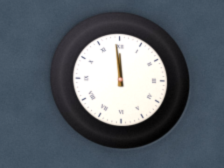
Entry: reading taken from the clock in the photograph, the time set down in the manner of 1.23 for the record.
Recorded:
11.59
